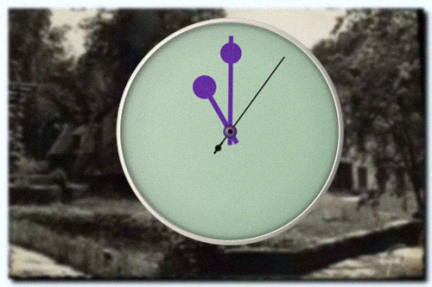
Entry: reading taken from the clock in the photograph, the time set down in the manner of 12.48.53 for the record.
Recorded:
11.00.06
